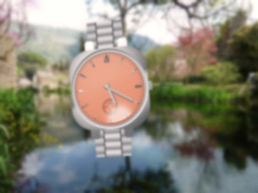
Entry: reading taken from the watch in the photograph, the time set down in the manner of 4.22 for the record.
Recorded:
5.20
